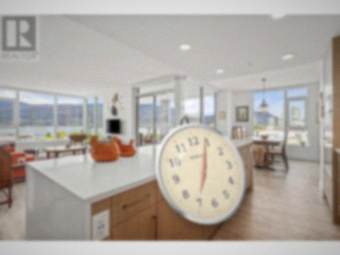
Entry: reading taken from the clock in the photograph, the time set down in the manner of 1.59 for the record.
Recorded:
7.04
